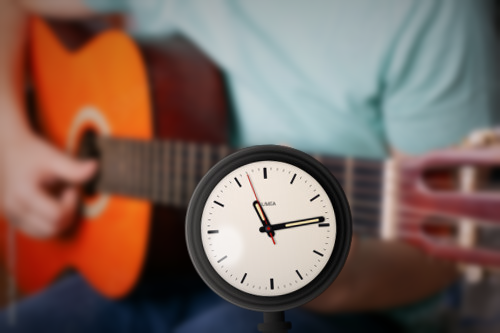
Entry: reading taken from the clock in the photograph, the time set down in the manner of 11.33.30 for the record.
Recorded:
11.13.57
